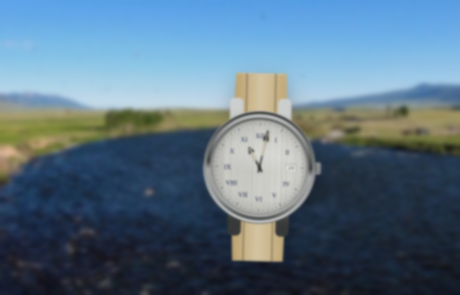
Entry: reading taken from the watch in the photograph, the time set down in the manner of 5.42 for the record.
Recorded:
11.02
